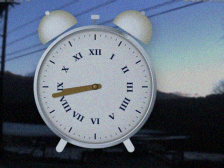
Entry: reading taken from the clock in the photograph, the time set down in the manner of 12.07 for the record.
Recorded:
8.43
